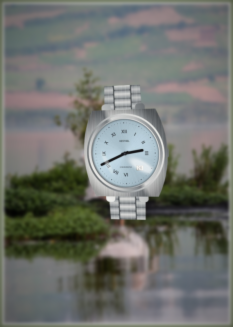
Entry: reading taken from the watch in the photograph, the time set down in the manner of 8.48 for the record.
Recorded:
2.41
